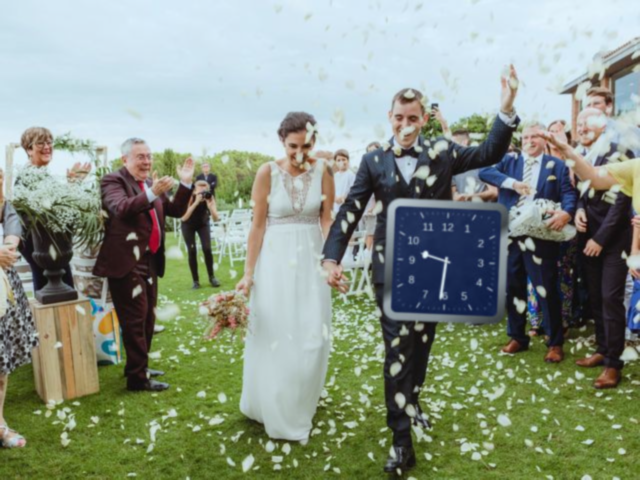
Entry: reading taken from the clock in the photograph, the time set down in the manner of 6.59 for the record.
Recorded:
9.31
